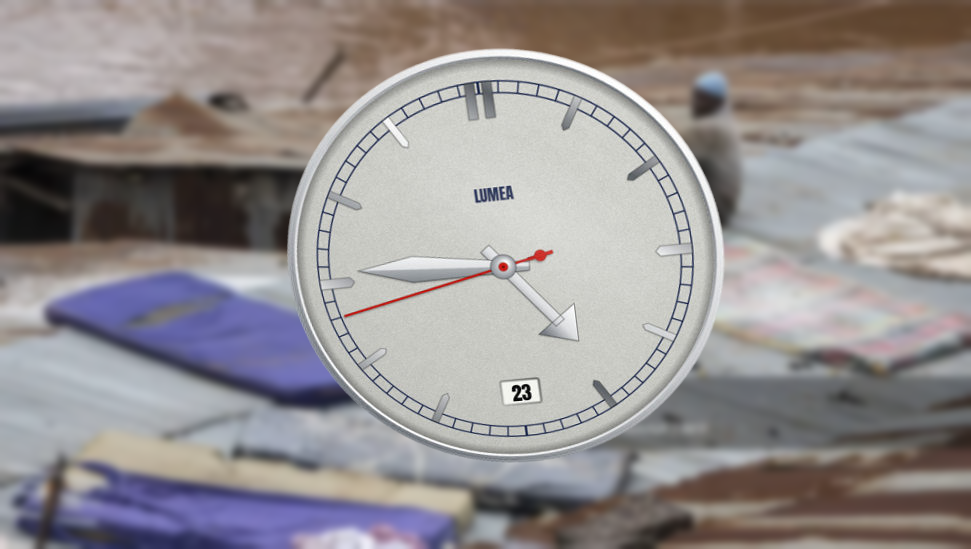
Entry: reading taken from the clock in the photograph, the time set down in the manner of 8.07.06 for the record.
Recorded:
4.45.43
